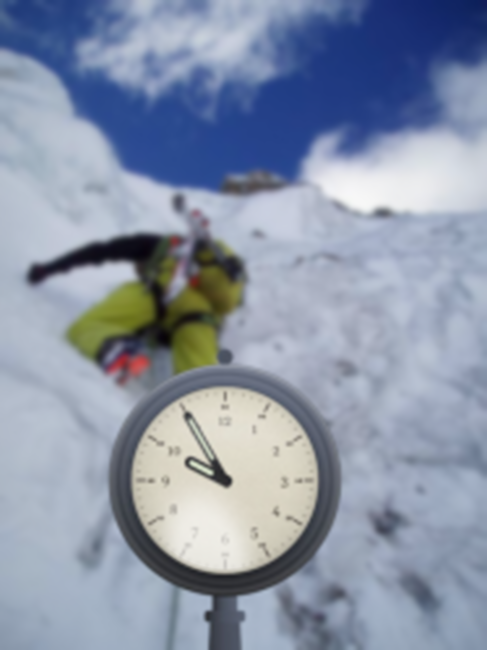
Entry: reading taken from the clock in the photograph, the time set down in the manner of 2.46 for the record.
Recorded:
9.55
